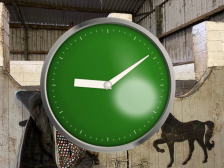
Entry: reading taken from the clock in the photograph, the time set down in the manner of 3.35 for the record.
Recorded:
9.09
